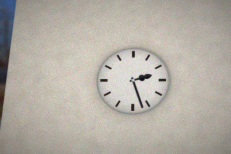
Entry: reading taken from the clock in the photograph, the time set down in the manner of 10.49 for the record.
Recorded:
2.27
